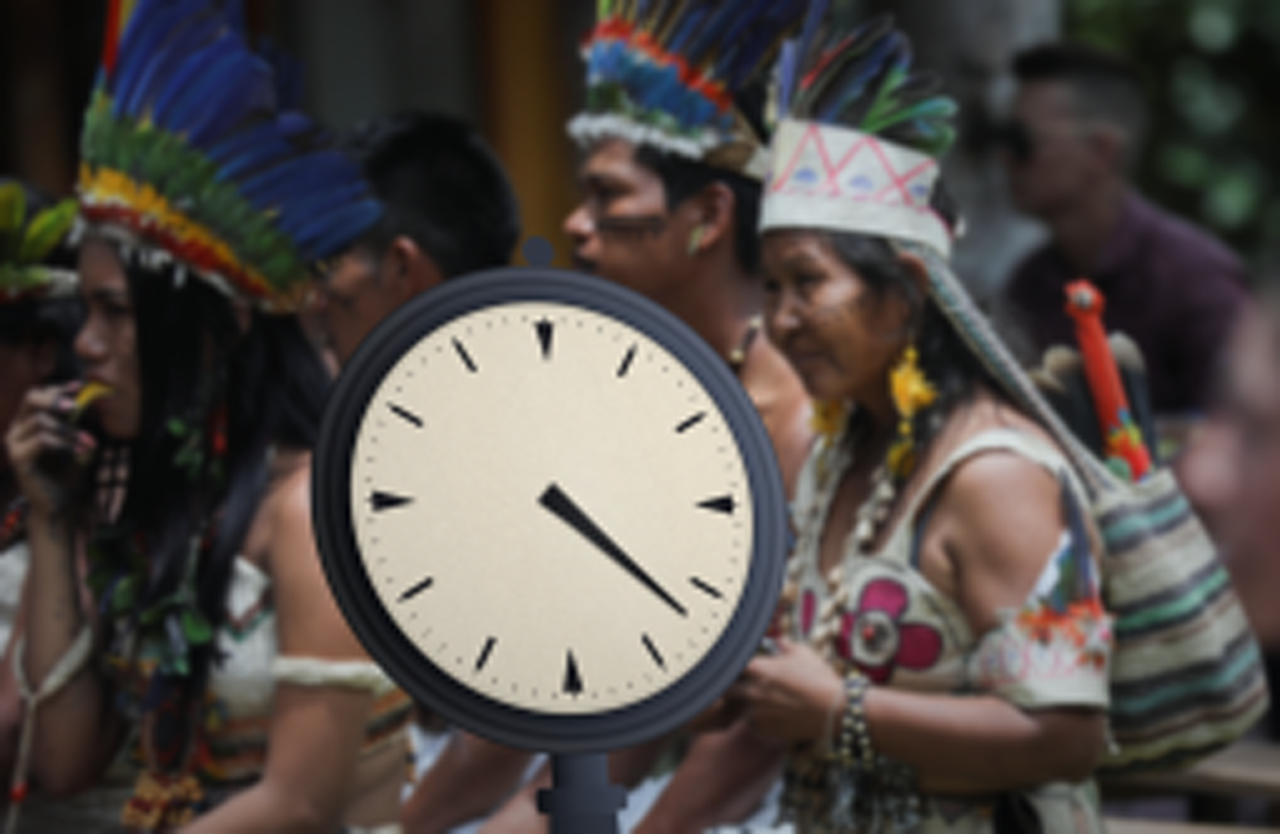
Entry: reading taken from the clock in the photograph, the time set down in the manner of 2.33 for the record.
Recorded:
4.22
